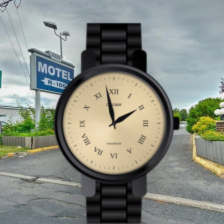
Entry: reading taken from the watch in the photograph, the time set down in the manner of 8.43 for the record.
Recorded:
1.58
